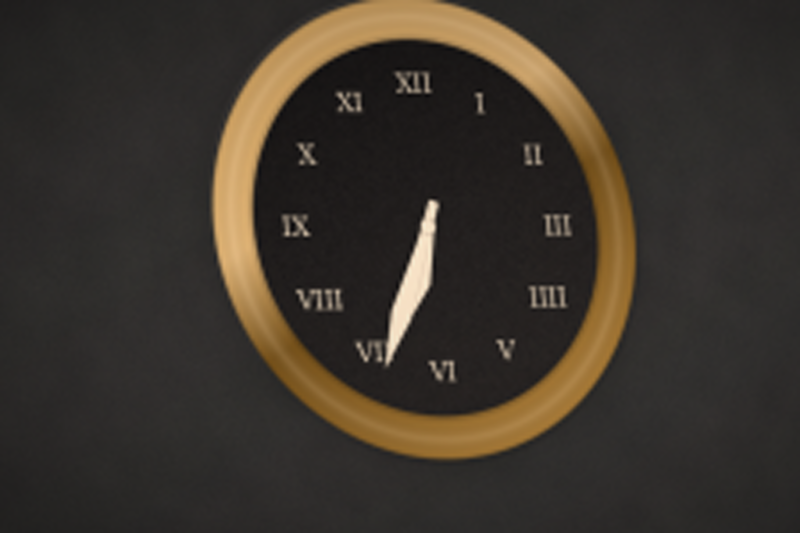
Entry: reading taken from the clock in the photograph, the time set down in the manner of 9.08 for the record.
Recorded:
6.34
